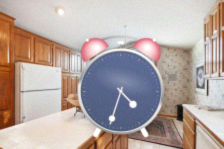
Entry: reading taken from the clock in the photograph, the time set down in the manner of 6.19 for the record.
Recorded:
4.33
